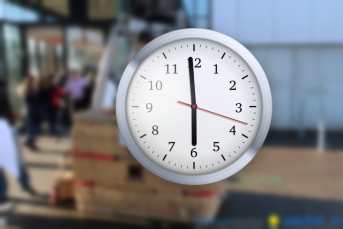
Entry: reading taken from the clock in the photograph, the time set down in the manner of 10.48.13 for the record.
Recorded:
5.59.18
